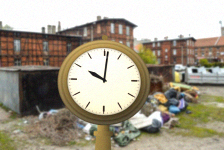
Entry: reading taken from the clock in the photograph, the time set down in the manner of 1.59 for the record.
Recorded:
10.01
